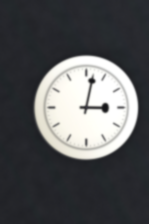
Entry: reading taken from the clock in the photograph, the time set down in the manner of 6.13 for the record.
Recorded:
3.02
